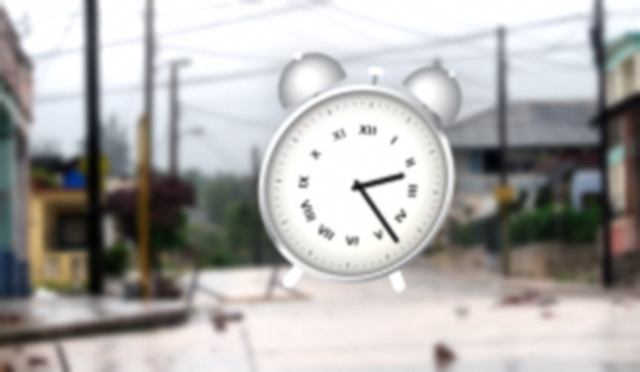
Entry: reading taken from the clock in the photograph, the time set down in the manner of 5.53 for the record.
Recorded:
2.23
